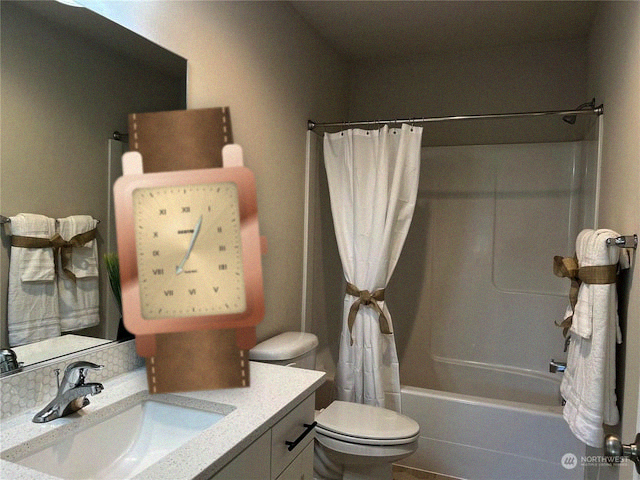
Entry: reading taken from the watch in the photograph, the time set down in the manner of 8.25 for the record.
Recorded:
7.04
